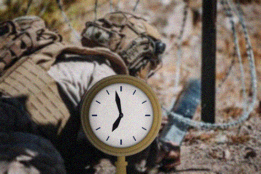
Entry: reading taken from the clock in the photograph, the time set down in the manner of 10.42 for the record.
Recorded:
6.58
